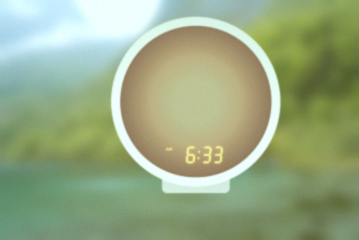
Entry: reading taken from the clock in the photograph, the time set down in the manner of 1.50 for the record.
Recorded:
6.33
